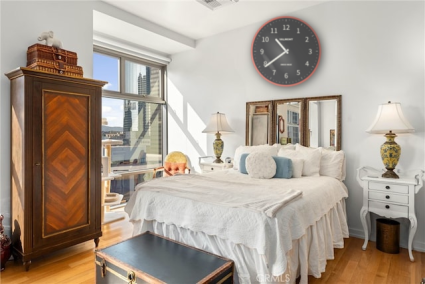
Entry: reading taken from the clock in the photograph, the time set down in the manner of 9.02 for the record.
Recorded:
10.39
